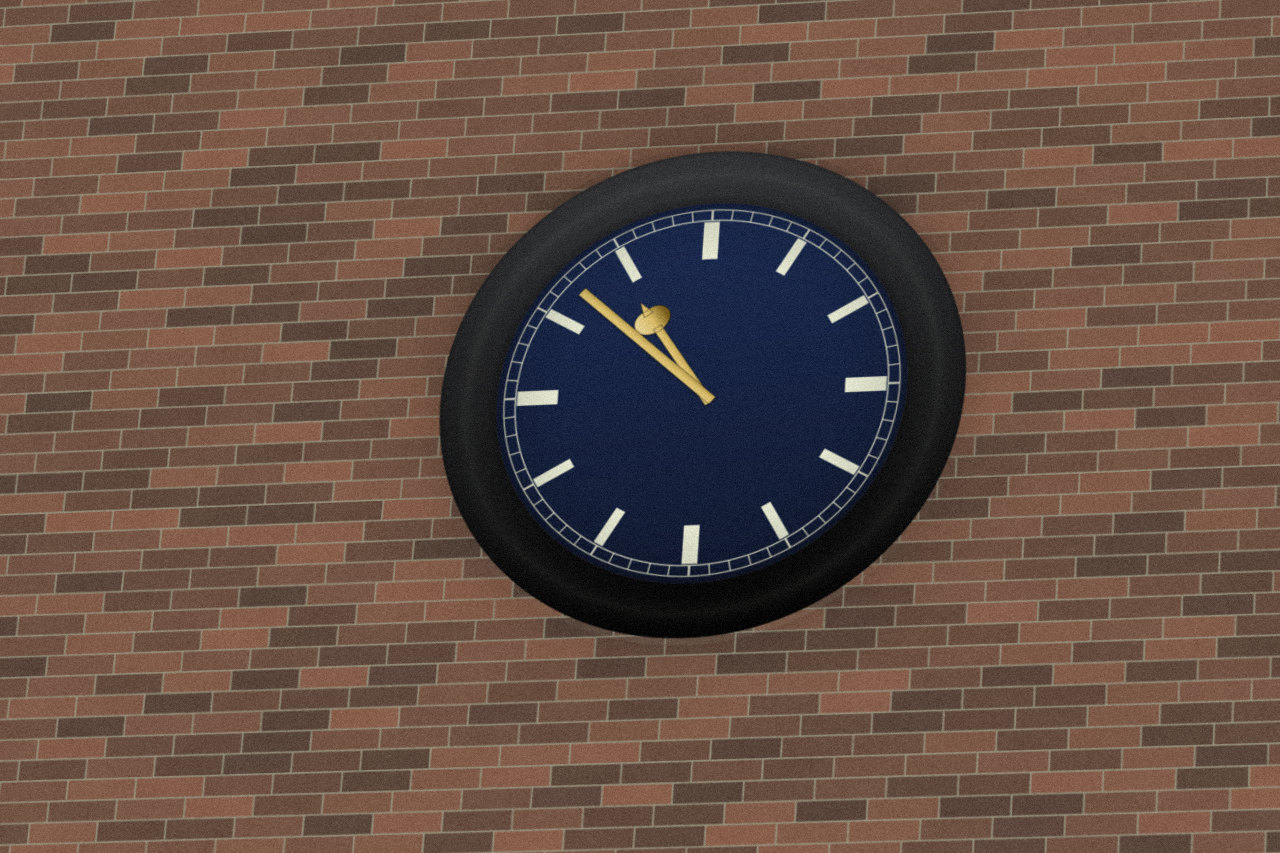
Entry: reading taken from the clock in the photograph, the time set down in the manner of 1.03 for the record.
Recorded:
10.52
